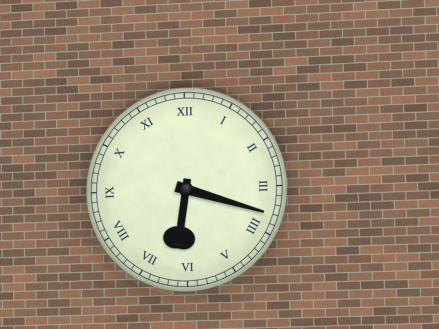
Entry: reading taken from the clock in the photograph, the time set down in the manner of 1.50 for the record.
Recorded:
6.18
